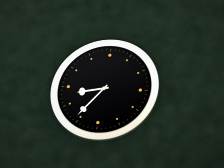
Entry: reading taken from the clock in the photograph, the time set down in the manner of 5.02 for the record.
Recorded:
8.36
